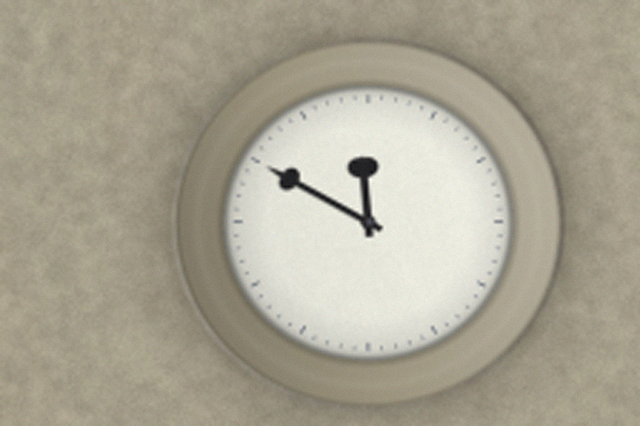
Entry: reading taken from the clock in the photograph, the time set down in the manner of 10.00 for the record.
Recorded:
11.50
